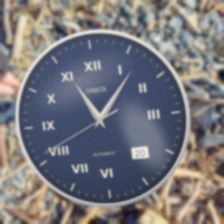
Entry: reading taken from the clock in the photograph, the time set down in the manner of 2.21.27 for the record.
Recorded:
11.06.41
